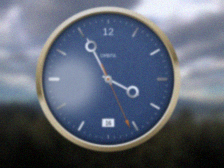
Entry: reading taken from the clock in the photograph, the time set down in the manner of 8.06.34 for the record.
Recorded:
3.55.26
